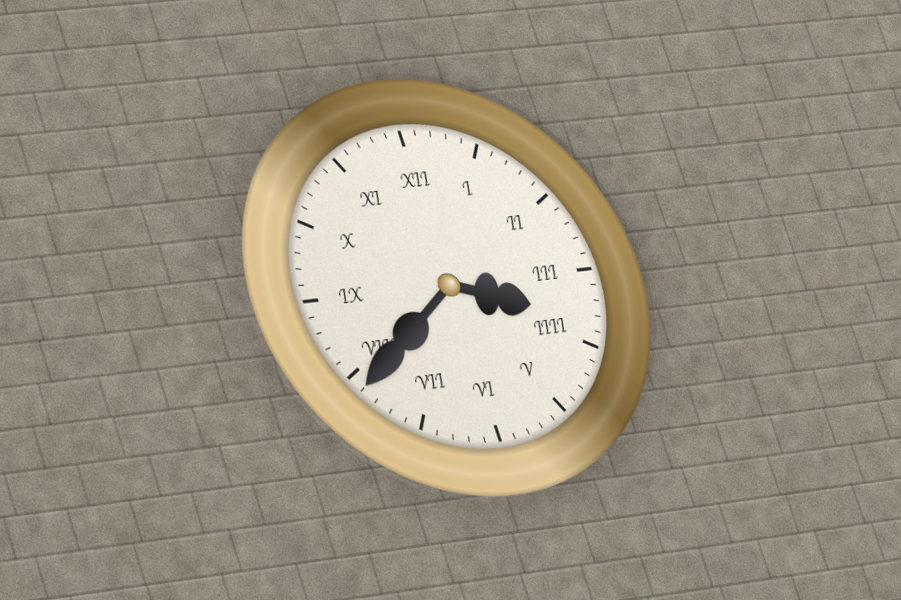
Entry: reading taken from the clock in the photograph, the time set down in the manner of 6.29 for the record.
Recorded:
3.39
